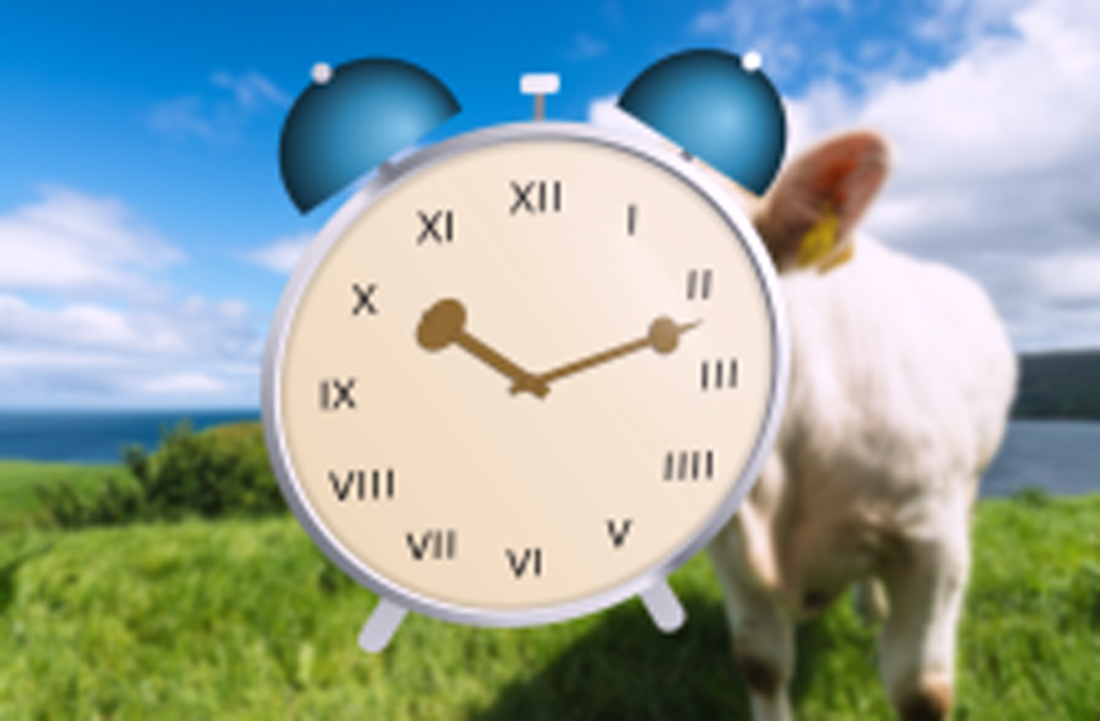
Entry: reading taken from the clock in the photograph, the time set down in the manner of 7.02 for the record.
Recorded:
10.12
